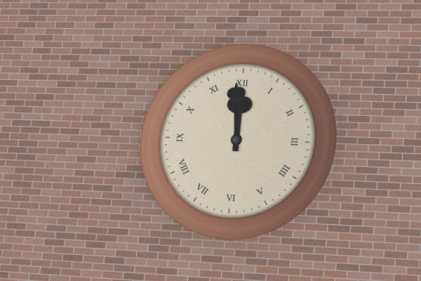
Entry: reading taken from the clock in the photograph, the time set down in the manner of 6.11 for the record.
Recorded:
11.59
